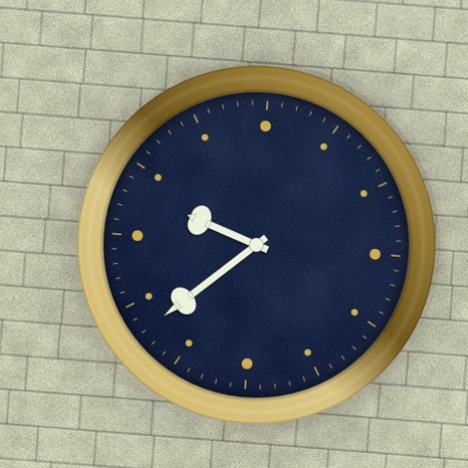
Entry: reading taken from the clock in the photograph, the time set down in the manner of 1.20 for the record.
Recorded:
9.38
